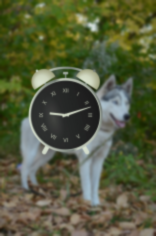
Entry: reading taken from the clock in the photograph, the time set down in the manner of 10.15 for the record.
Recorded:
9.12
